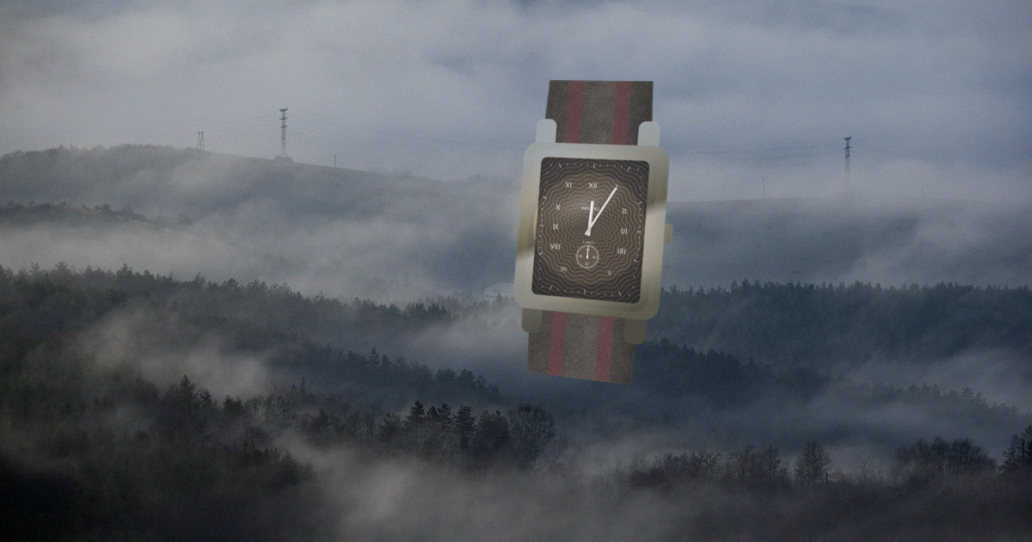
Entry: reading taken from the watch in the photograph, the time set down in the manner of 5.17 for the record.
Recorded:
12.05
